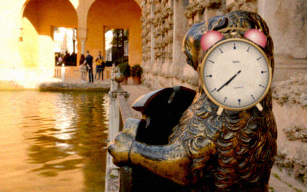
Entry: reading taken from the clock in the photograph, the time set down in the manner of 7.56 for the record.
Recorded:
7.39
